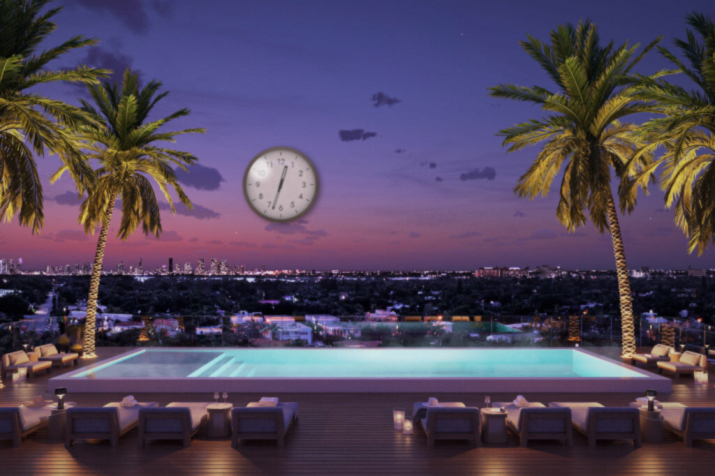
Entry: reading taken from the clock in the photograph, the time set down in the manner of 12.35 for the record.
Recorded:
12.33
